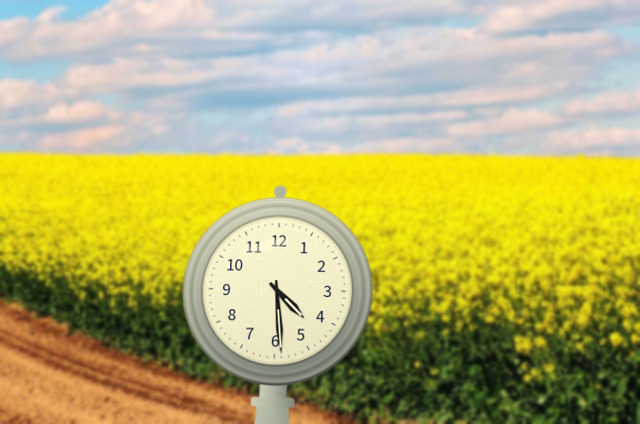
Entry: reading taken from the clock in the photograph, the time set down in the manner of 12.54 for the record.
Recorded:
4.29
